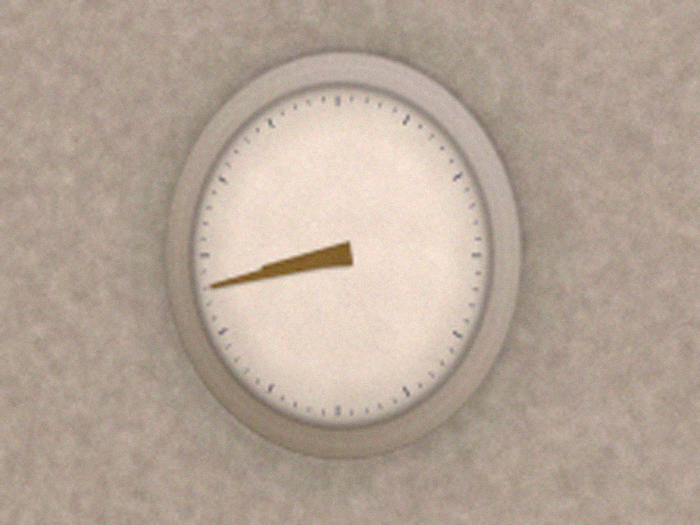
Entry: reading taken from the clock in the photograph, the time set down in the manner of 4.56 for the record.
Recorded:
8.43
